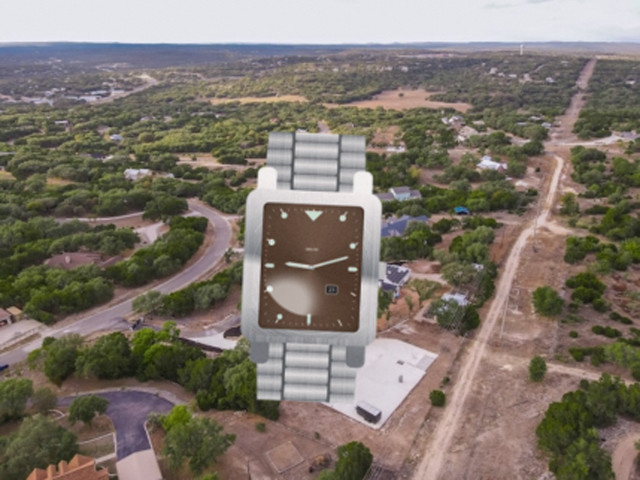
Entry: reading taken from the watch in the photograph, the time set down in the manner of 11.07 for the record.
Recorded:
9.12
